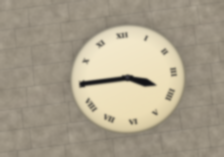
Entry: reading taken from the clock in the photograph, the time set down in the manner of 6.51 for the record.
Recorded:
3.45
